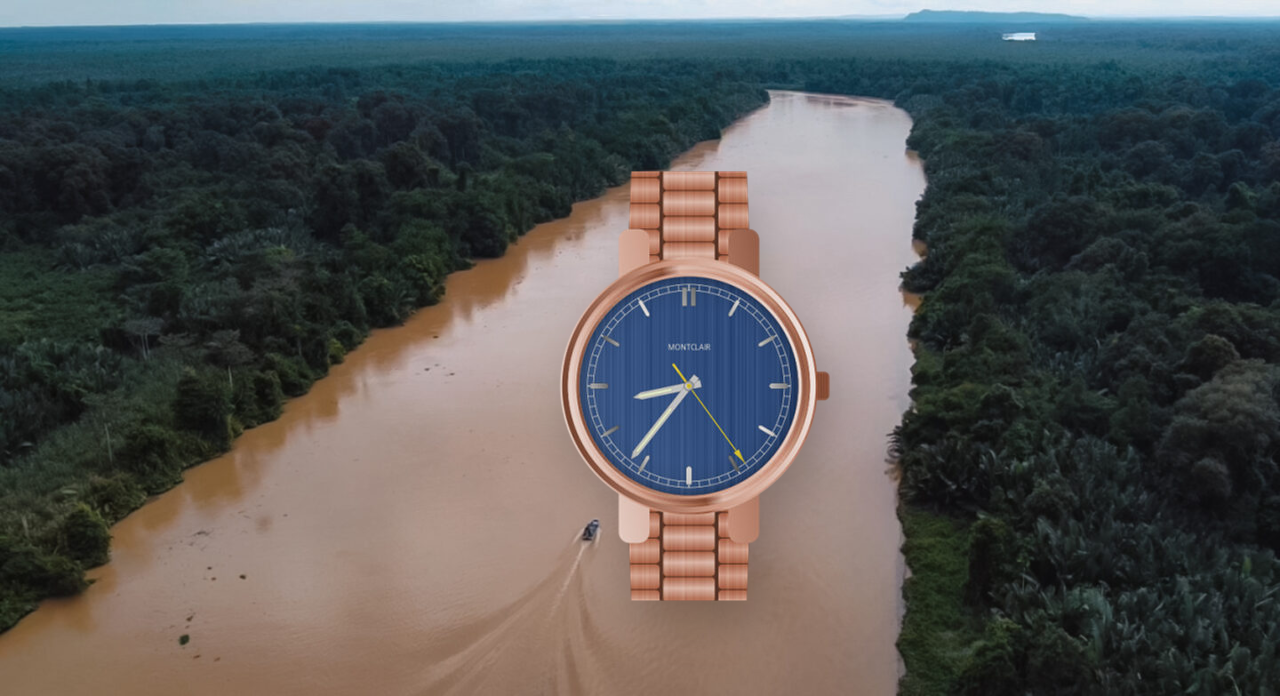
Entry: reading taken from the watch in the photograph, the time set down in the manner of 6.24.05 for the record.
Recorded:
8.36.24
